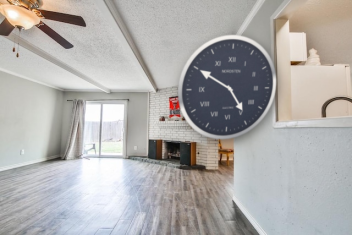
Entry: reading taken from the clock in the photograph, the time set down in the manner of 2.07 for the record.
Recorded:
4.50
